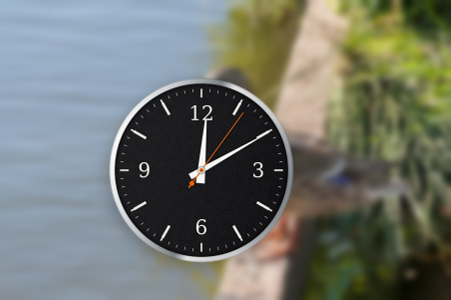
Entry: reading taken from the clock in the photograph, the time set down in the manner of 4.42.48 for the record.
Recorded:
12.10.06
